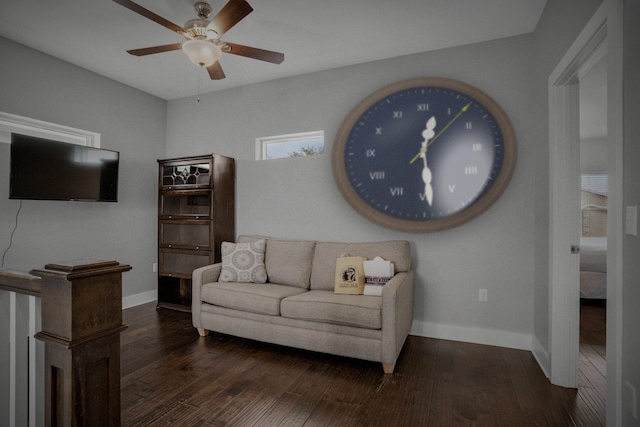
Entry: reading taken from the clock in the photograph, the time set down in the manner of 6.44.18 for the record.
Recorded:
12.29.07
